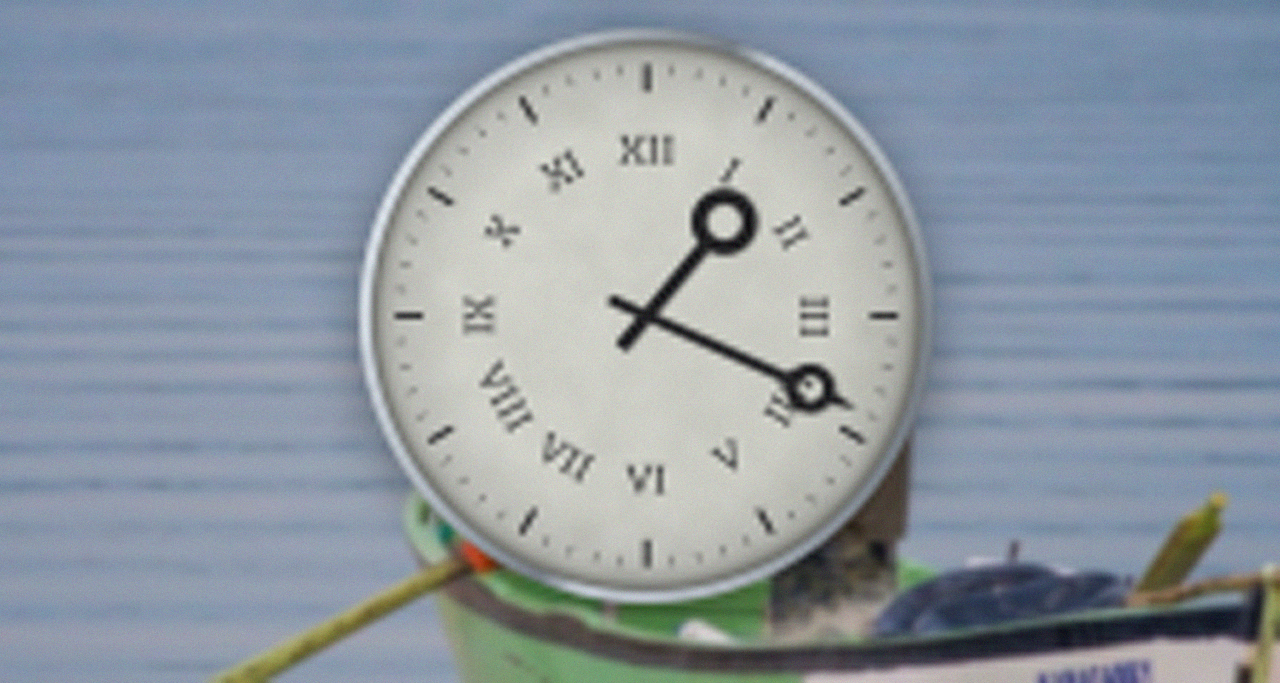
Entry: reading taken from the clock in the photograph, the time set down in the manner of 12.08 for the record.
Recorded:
1.19
